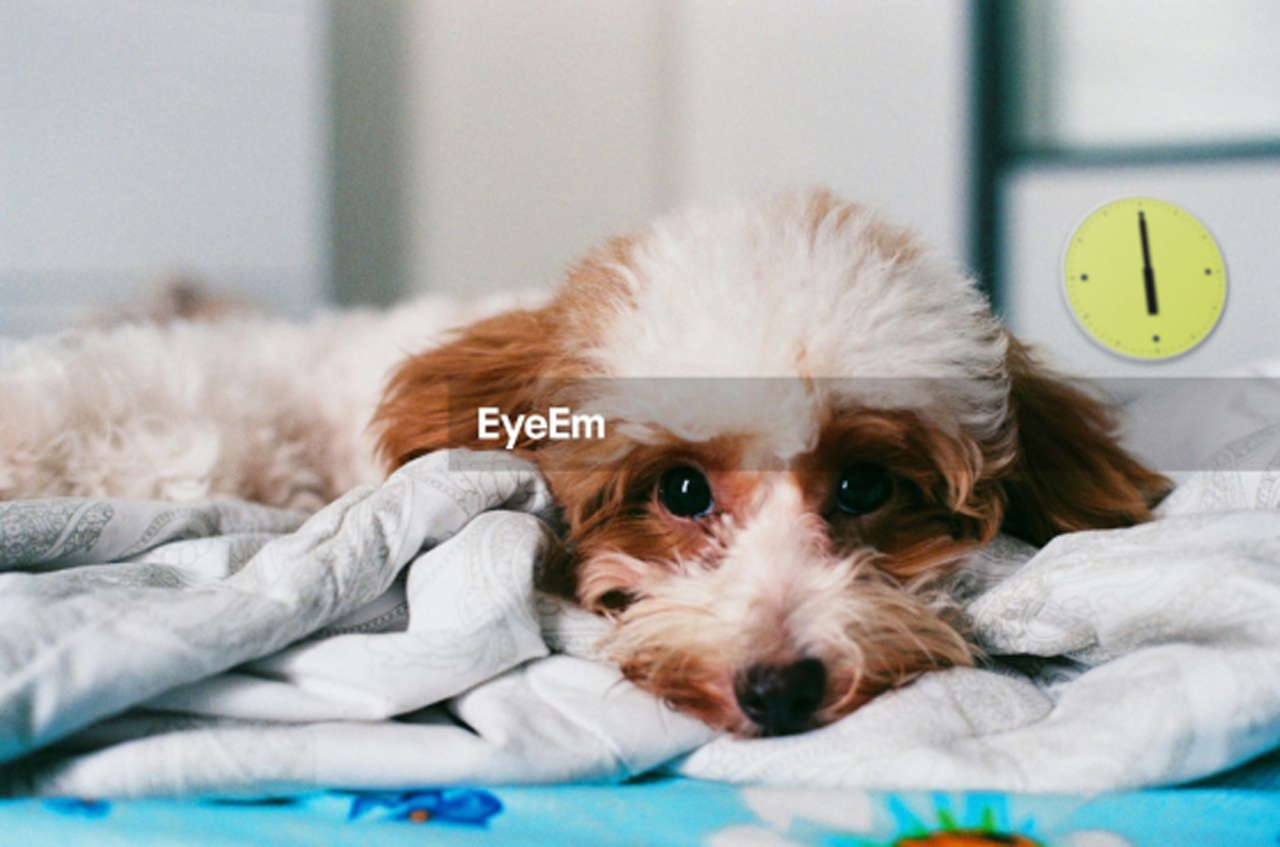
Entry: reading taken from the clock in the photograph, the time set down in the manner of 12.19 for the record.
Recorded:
6.00
